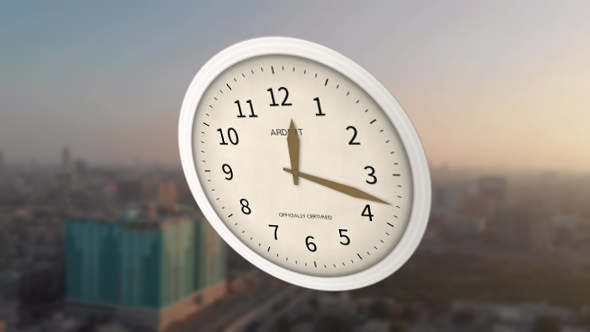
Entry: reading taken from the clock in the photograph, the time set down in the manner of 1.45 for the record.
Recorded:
12.18
